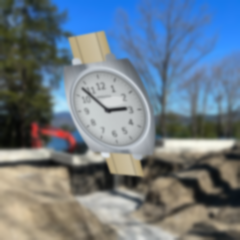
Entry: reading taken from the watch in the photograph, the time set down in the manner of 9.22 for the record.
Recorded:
2.53
